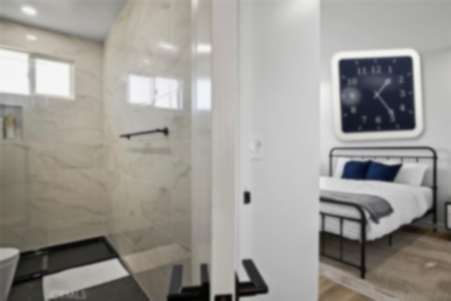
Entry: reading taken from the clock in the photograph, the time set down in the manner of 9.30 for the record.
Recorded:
1.24
